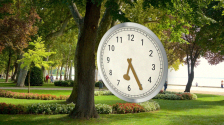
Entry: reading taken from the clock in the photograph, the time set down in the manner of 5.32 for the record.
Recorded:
6.25
